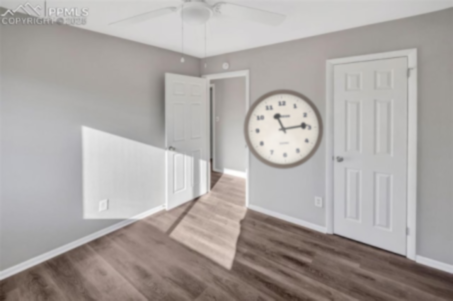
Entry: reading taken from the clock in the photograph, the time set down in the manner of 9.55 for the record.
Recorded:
11.14
